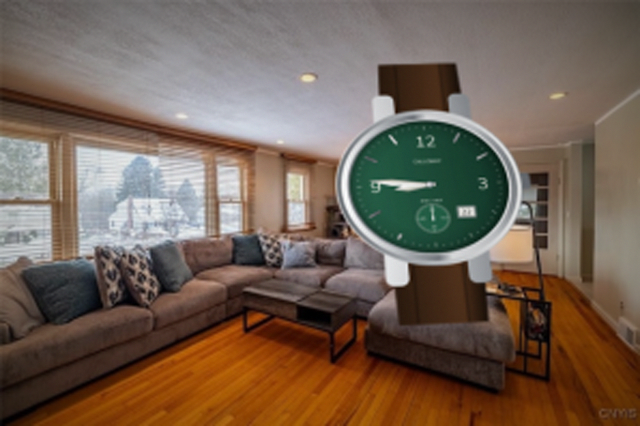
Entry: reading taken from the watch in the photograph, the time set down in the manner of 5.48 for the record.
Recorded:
8.46
